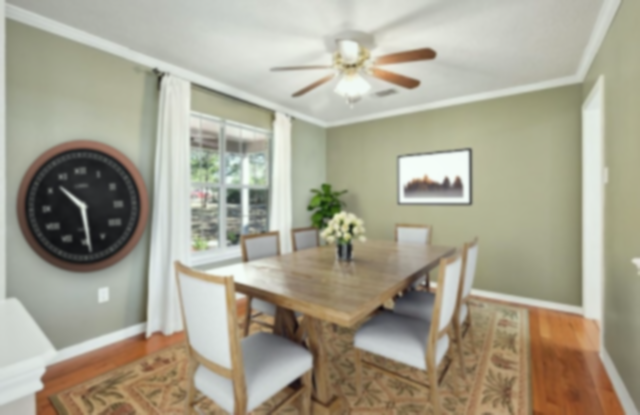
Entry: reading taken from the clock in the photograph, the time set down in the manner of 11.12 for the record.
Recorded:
10.29
